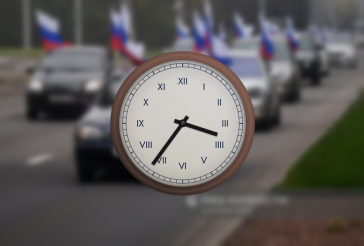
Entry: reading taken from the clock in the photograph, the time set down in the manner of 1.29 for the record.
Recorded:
3.36
